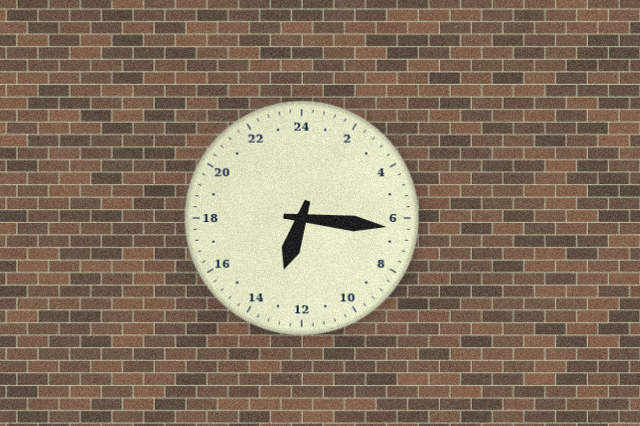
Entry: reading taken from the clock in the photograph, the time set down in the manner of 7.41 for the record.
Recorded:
13.16
